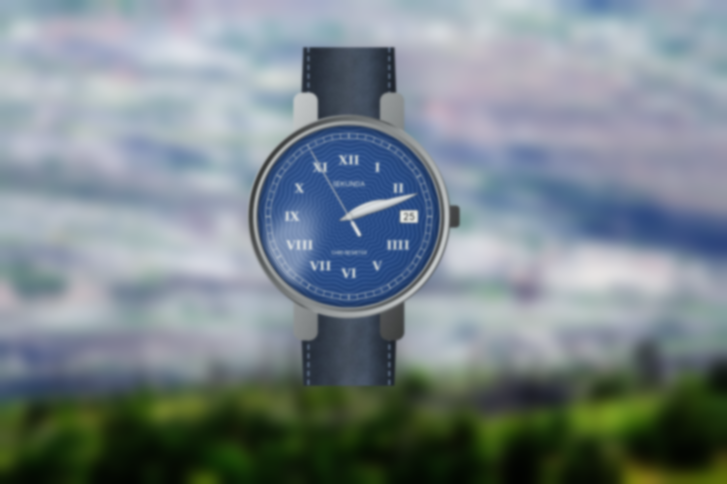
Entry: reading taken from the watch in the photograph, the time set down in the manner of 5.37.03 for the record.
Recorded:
2.11.55
